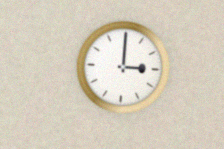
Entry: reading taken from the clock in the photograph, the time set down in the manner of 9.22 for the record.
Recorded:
3.00
